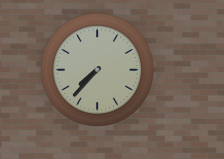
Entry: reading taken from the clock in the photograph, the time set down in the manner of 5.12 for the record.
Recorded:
7.37
